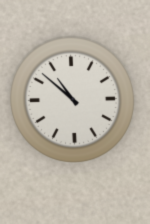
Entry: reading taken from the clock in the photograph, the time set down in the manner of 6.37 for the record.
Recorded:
10.52
